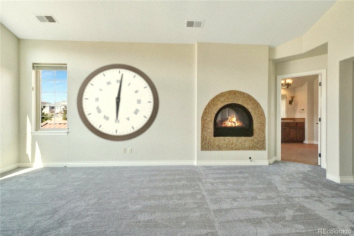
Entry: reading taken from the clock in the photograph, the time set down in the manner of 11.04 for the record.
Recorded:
6.01
